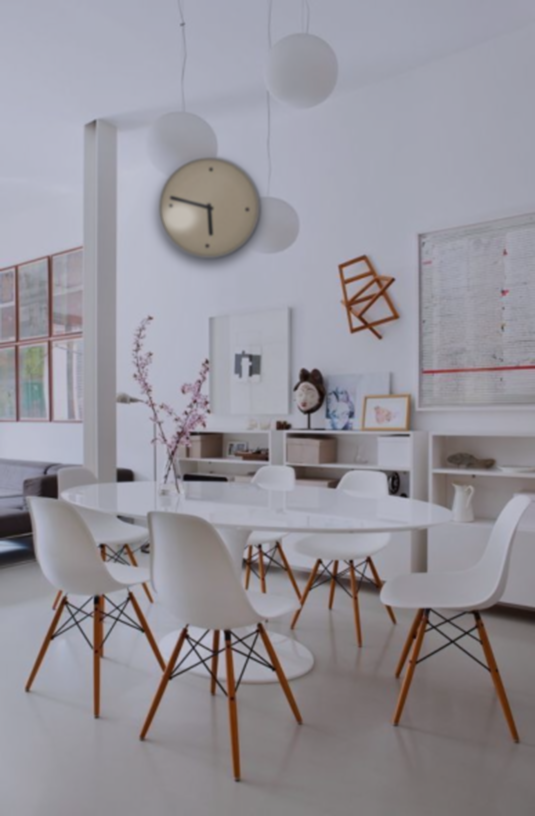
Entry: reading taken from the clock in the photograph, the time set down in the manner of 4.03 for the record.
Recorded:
5.47
